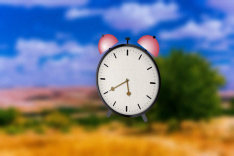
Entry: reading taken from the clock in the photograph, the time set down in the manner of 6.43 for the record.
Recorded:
5.40
